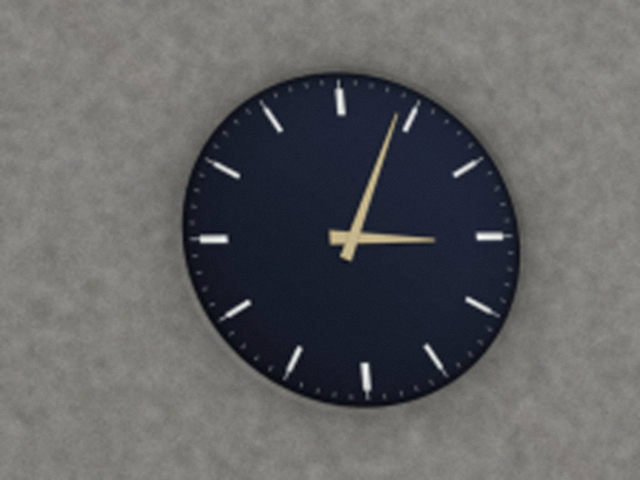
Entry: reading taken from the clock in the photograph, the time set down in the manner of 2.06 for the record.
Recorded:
3.04
